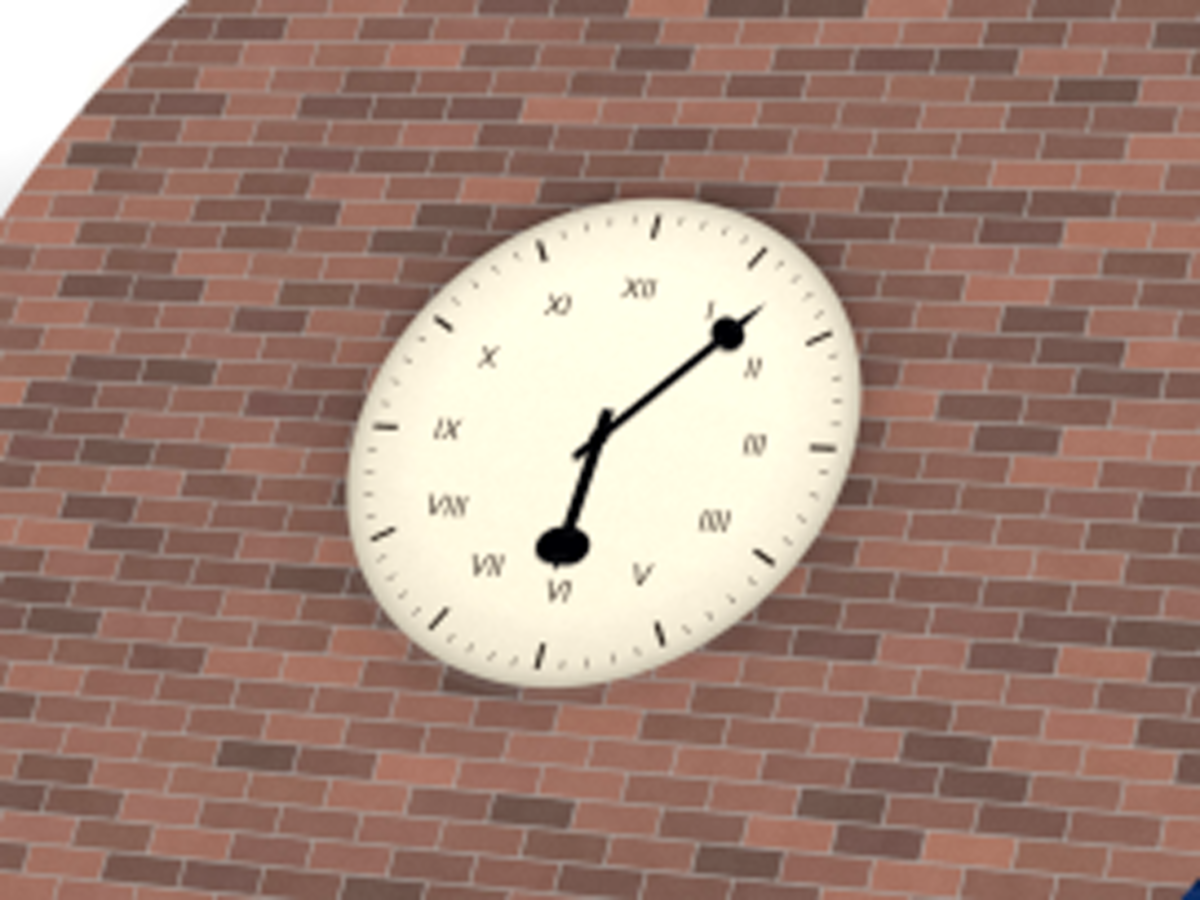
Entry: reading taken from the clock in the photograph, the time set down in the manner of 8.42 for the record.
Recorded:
6.07
